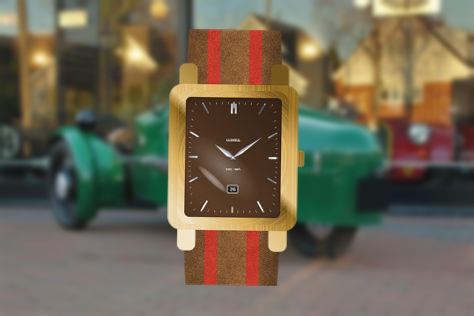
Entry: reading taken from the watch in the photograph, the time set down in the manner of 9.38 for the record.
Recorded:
10.09
